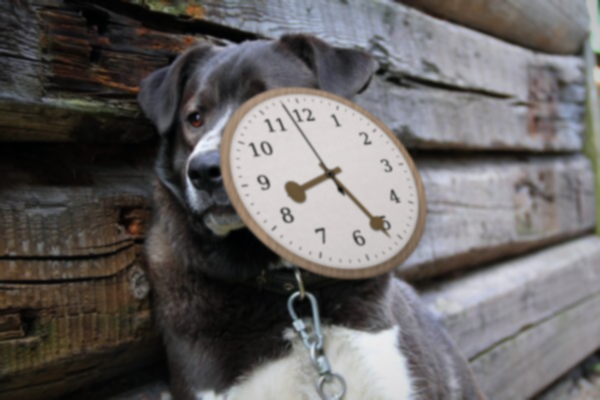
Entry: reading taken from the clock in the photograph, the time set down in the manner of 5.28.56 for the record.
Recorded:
8.25.58
